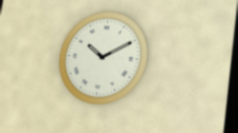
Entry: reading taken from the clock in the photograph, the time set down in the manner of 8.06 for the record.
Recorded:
10.10
